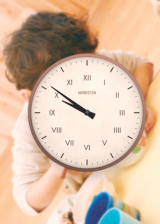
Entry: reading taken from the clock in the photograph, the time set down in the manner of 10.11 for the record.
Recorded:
9.51
